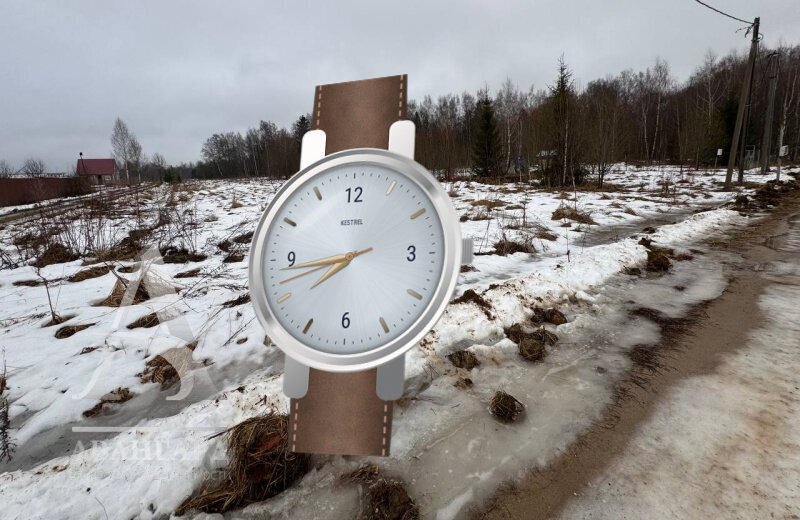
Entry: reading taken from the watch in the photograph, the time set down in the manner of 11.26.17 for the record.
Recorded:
7.43.42
